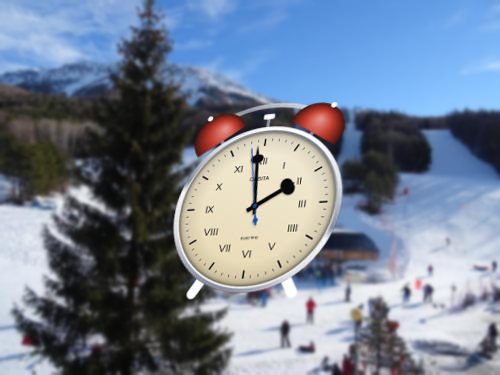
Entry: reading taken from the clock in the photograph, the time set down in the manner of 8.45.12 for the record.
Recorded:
1.58.58
